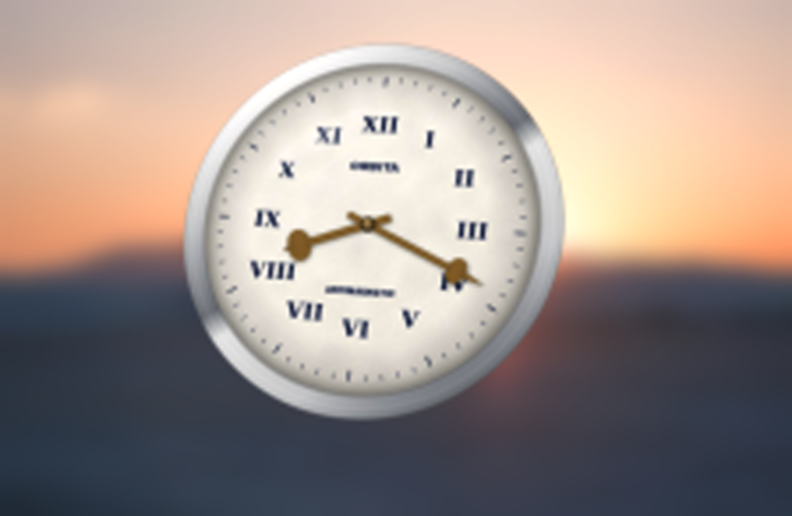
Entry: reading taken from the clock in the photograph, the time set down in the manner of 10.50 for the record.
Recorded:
8.19
